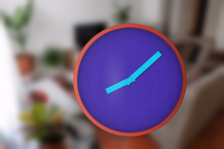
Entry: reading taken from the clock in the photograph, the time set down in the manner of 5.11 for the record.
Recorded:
8.08
